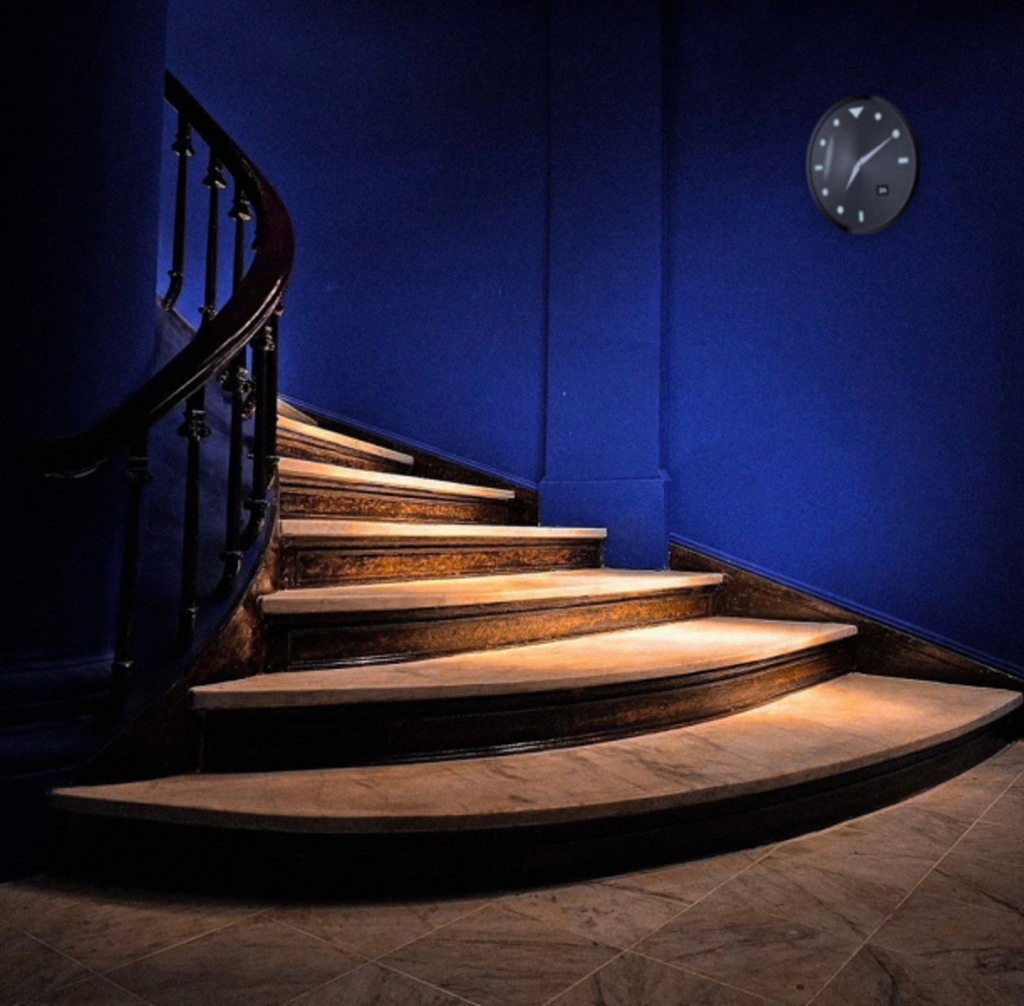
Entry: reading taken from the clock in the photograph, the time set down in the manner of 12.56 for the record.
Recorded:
7.10
